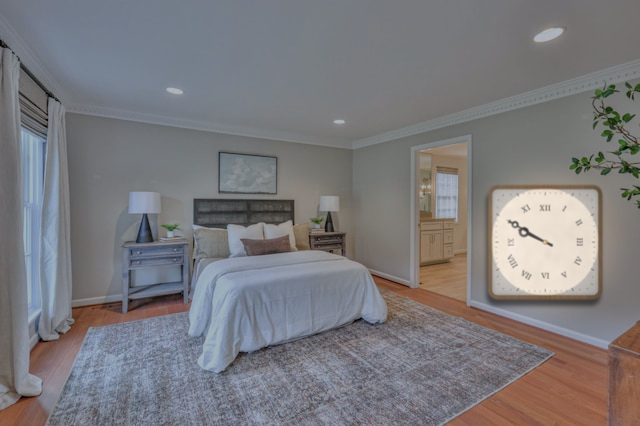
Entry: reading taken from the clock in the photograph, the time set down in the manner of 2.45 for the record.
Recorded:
9.50
